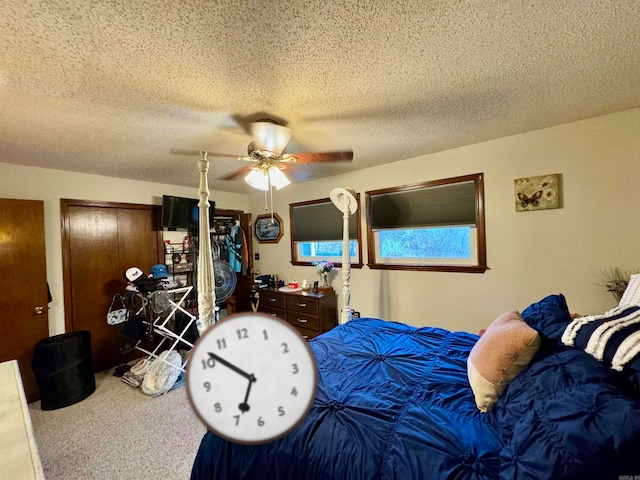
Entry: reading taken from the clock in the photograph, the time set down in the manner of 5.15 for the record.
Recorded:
6.52
